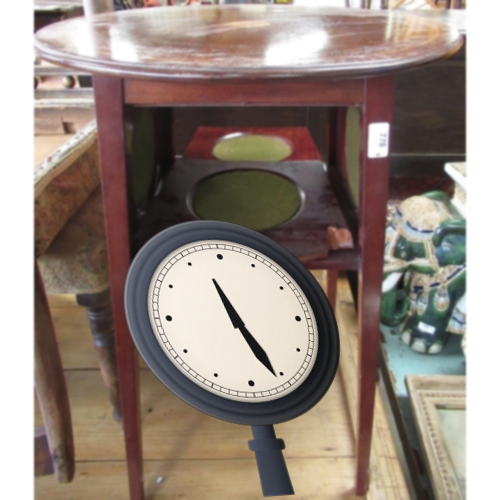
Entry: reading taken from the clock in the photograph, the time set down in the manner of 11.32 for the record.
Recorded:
11.26
